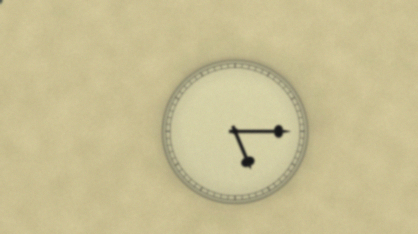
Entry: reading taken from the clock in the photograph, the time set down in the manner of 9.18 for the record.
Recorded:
5.15
